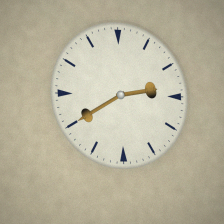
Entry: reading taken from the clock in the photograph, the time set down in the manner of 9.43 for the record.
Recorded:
2.40
